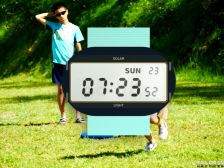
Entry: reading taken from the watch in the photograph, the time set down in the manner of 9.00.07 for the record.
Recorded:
7.23.52
